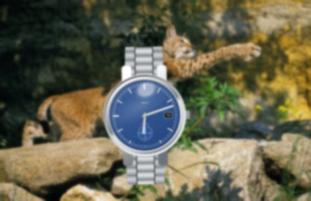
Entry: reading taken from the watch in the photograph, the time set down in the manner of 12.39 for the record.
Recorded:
6.12
